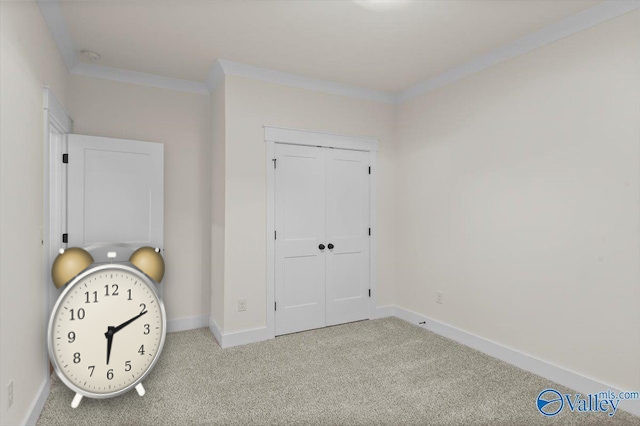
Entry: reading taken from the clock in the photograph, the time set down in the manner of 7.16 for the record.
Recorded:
6.11
